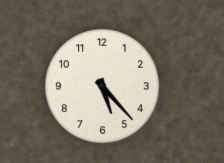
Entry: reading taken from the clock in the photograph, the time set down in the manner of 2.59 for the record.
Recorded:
5.23
